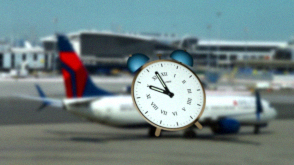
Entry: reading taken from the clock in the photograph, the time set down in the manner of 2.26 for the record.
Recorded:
9.57
